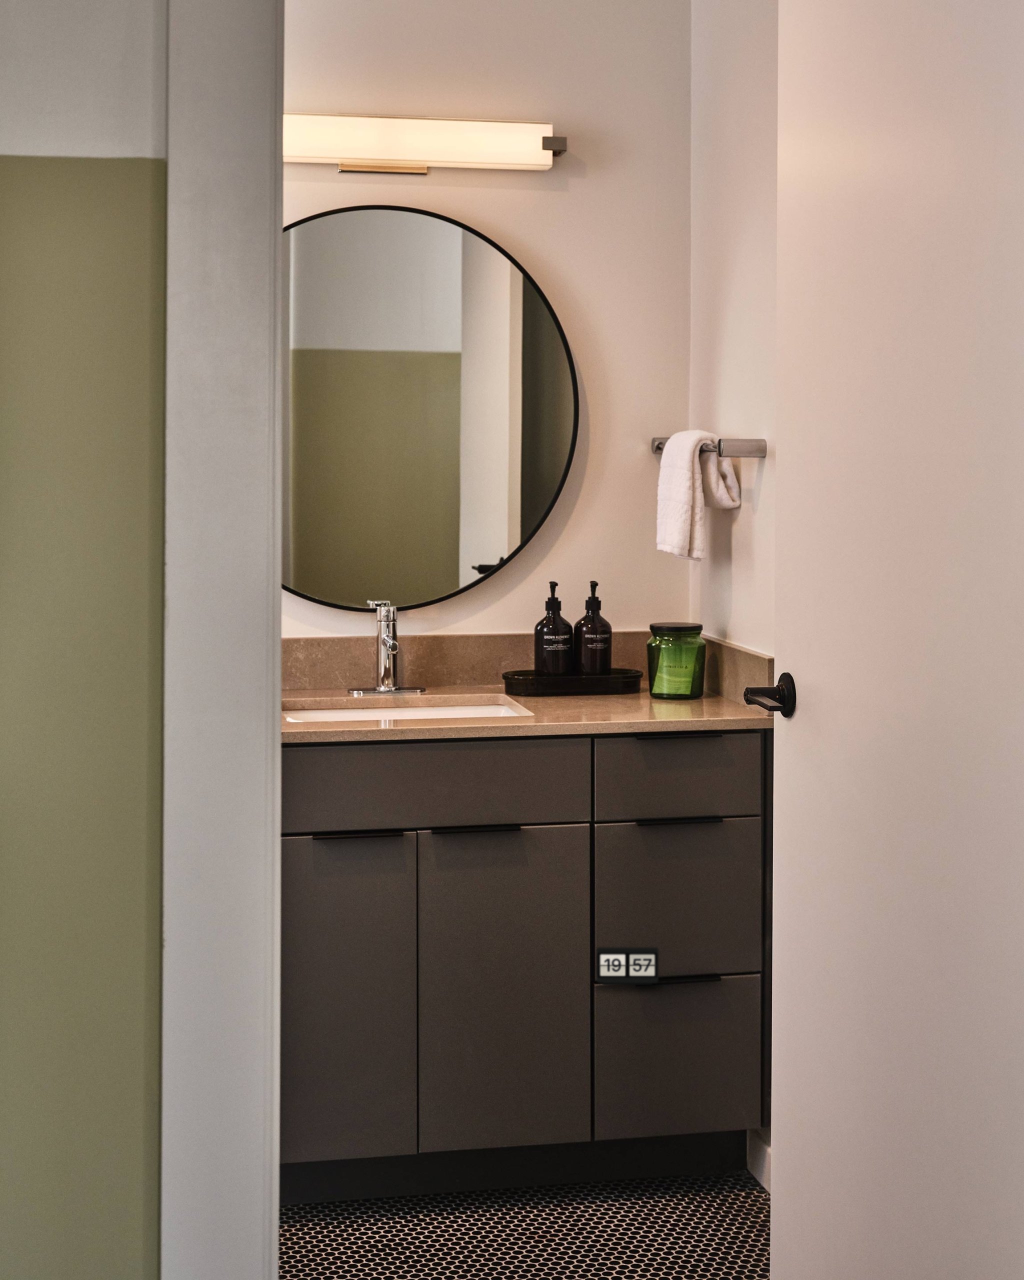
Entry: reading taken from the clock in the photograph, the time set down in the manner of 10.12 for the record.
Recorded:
19.57
